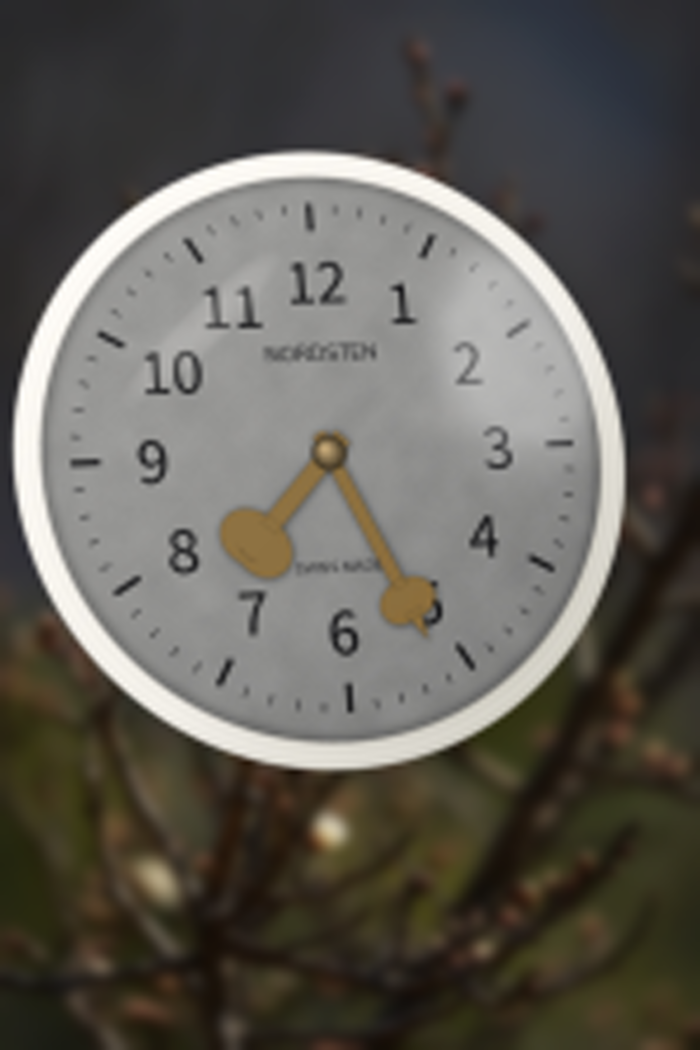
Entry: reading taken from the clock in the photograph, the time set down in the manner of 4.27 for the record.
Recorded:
7.26
